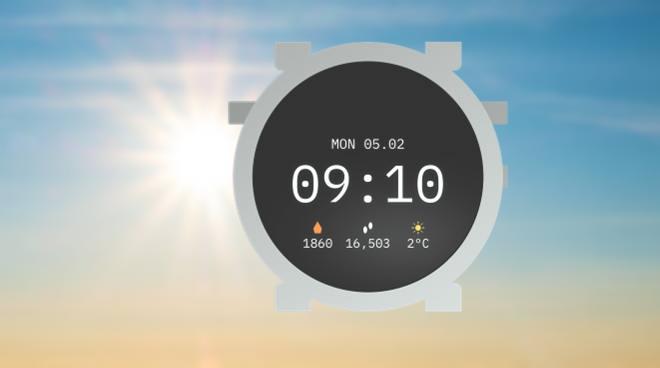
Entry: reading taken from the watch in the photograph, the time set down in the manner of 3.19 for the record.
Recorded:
9.10
